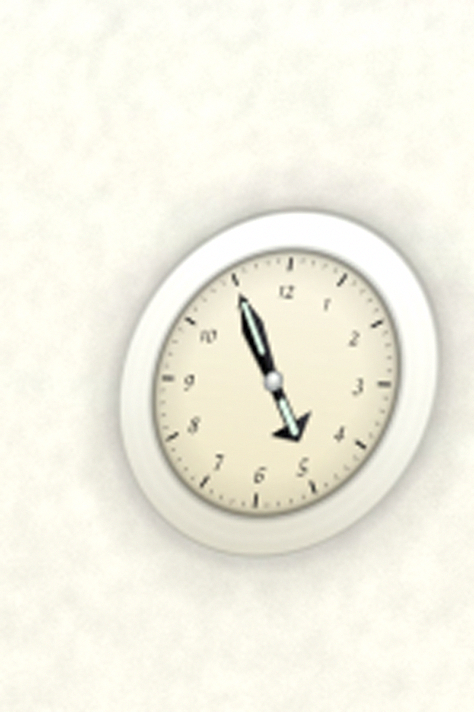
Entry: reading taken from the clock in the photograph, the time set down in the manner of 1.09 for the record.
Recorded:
4.55
